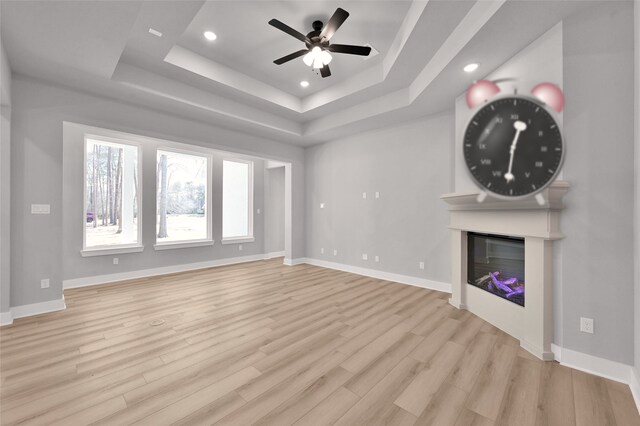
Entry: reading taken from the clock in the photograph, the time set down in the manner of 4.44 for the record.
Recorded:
12.31
